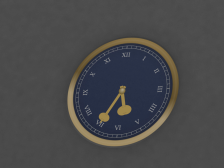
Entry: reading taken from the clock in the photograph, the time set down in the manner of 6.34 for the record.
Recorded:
5.35
